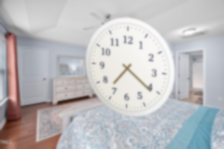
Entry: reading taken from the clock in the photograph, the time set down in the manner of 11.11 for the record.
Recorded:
7.21
